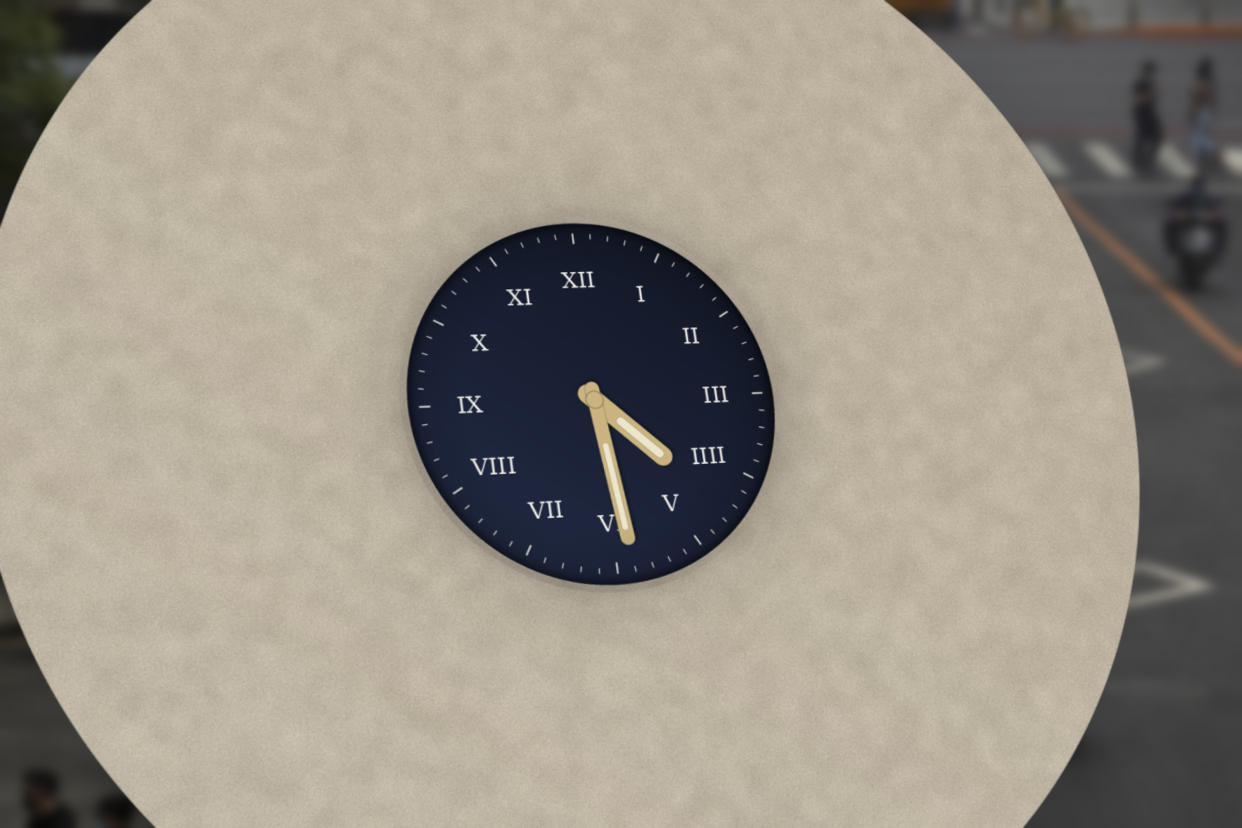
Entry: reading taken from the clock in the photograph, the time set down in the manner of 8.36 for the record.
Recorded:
4.29
